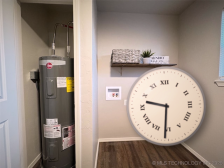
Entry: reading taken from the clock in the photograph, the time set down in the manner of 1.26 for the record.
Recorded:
9.31
